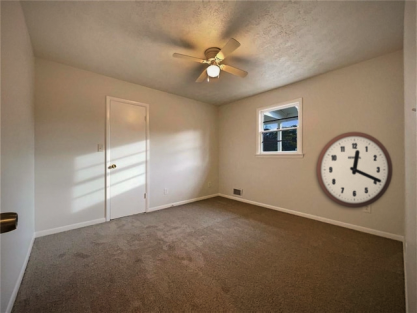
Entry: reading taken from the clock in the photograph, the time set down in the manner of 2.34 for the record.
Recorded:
12.19
